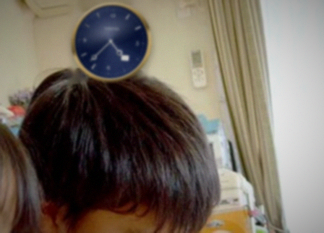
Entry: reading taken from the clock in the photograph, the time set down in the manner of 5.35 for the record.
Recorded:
4.37
